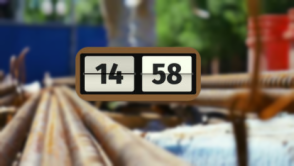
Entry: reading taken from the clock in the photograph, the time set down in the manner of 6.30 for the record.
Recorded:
14.58
